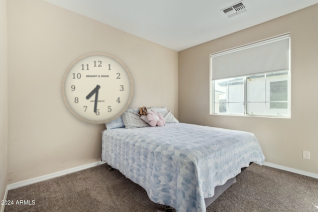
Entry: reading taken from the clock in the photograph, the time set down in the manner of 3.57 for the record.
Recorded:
7.31
